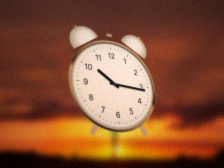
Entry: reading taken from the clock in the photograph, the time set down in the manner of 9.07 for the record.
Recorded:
10.16
